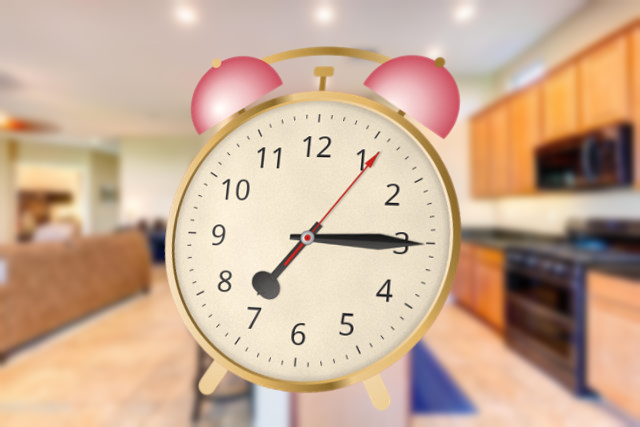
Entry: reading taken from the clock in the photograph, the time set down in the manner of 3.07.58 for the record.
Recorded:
7.15.06
